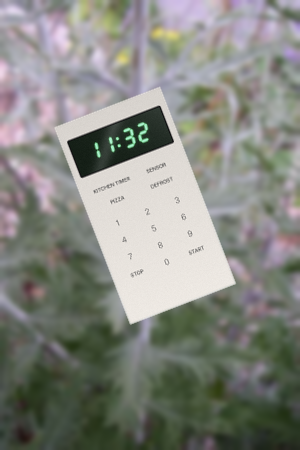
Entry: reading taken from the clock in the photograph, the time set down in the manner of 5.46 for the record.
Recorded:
11.32
